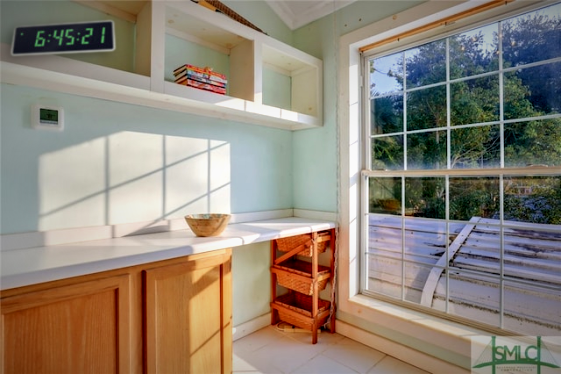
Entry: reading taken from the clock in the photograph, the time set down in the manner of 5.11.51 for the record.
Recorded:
6.45.21
